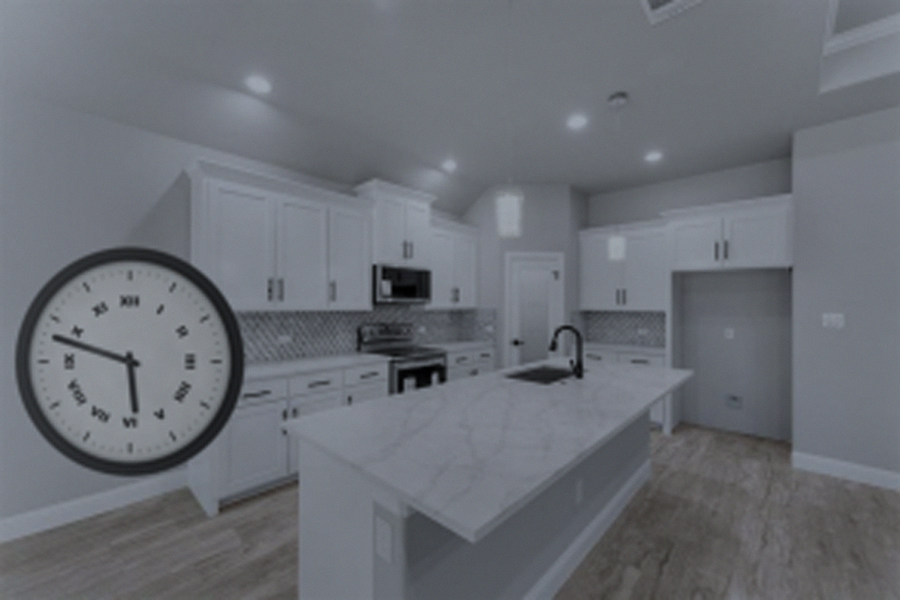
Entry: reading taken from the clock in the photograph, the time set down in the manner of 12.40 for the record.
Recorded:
5.48
